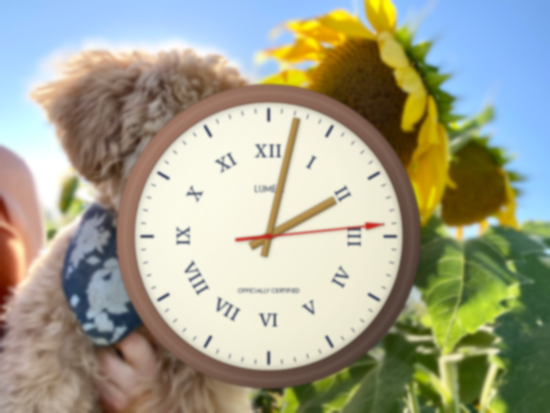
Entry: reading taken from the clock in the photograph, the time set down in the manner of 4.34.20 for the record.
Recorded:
2.02.14
